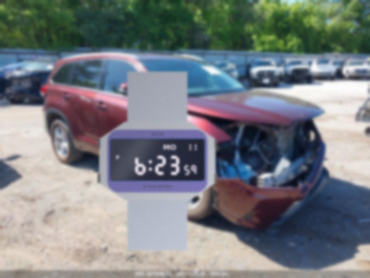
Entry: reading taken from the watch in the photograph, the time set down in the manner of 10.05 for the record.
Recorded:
6.23
